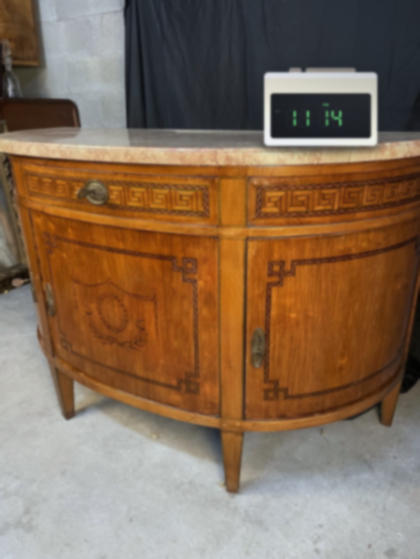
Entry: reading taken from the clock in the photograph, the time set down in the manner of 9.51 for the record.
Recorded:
11.14
